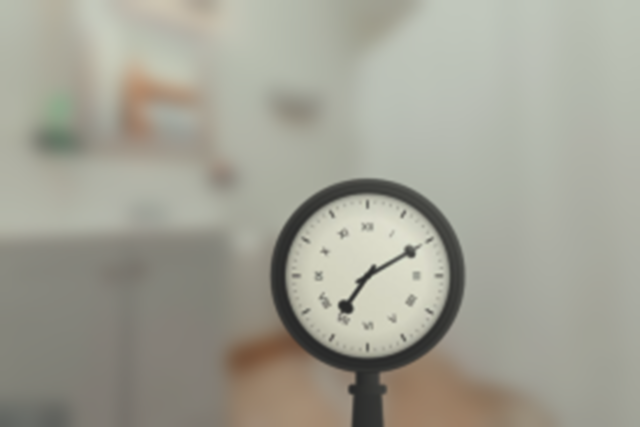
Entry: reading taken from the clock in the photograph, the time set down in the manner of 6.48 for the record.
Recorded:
7.10
